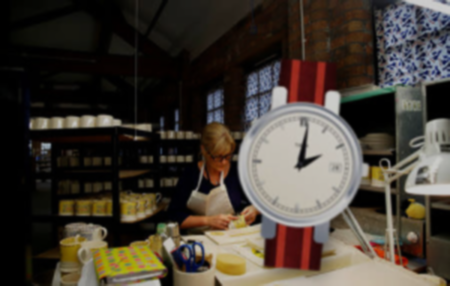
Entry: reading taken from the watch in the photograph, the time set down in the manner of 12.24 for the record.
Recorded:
2.01
